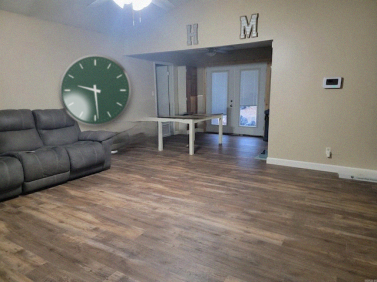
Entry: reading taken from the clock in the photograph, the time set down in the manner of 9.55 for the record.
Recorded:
9.29
